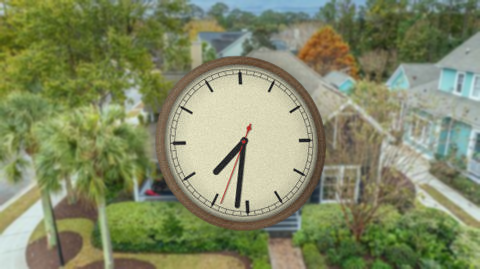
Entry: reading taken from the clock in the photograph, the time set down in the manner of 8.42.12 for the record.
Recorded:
7.31.34
